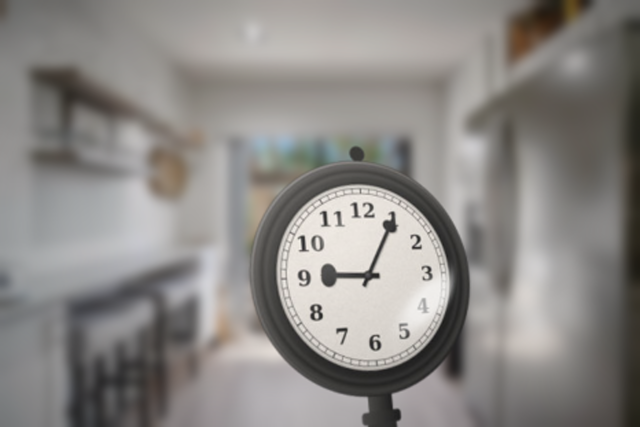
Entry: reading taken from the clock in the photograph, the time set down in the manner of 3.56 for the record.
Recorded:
9.05
